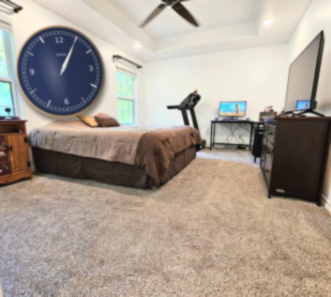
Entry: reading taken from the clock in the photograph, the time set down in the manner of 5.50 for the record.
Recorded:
1.05
